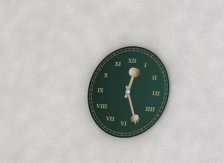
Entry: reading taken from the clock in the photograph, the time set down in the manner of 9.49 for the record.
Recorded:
12.26
